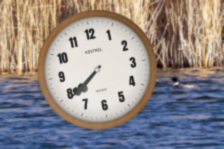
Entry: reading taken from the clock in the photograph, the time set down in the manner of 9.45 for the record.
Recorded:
7.39
